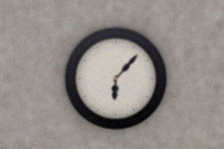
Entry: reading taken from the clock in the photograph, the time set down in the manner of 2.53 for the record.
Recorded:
6.07
